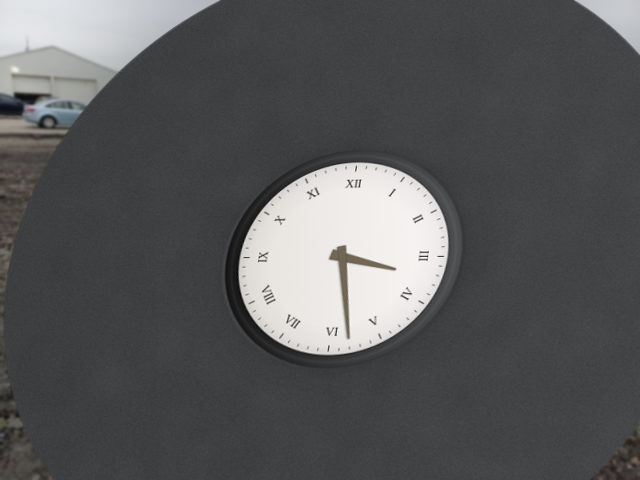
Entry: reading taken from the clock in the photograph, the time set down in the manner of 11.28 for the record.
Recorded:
3.28
